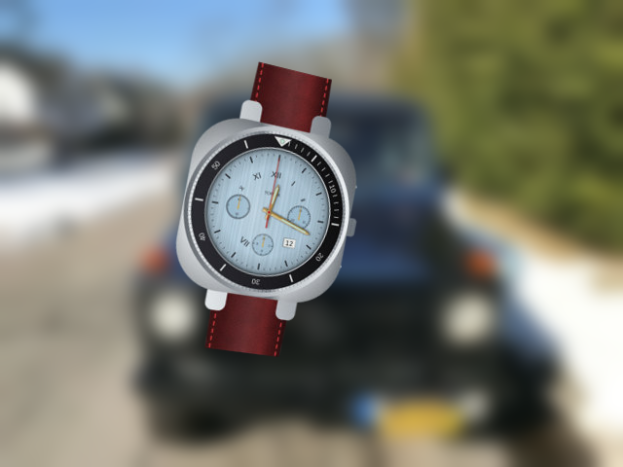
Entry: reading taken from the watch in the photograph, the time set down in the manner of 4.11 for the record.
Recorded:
12.18
